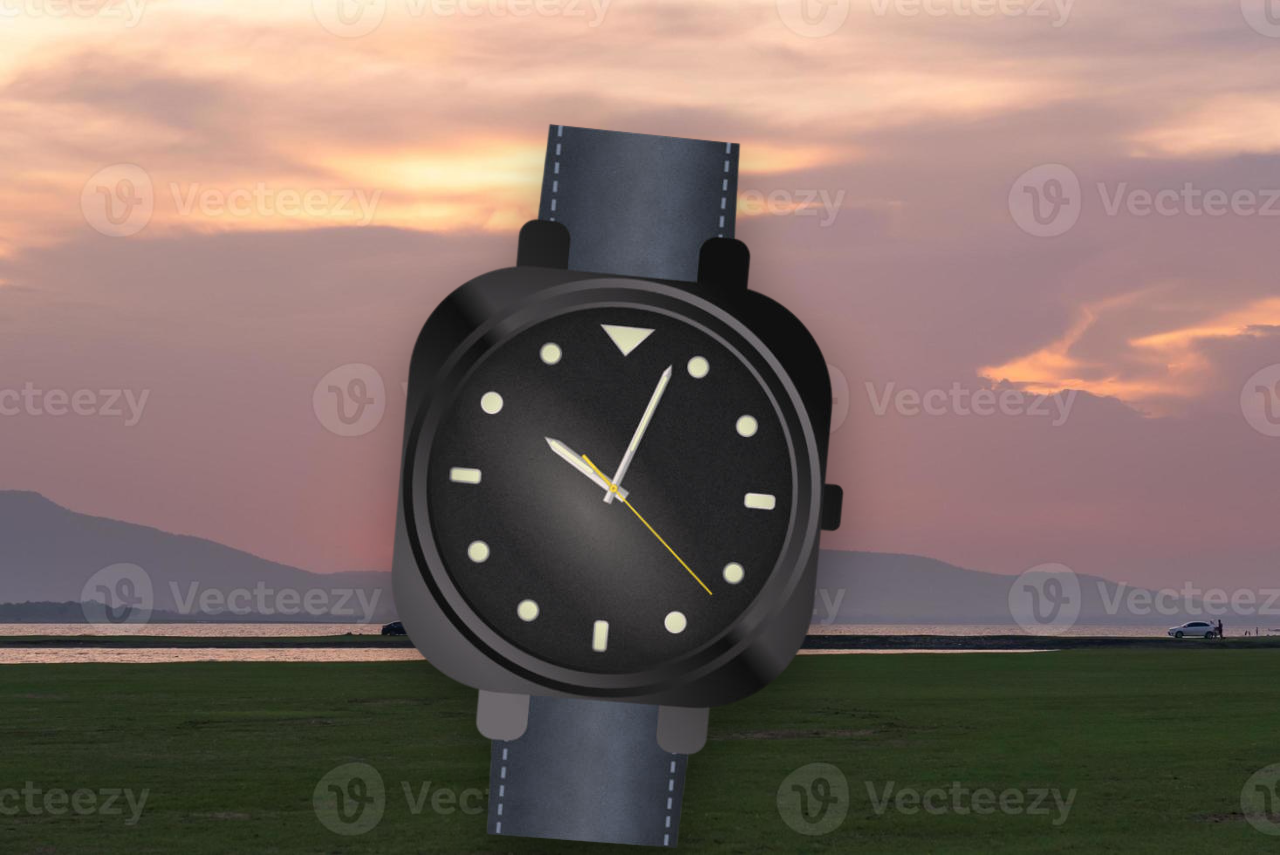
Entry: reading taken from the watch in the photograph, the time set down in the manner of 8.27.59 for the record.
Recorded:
10.03.22
